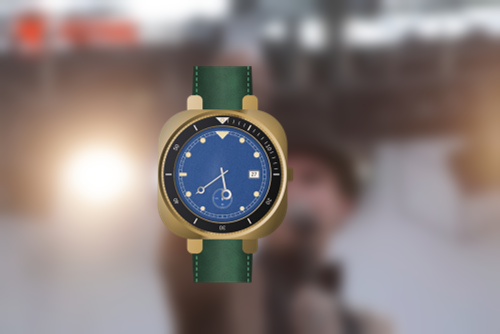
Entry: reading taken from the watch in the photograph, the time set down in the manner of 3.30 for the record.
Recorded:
5.39
